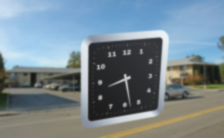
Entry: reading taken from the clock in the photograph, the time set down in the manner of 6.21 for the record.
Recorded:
8.28
